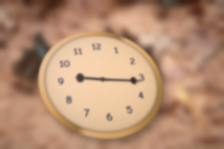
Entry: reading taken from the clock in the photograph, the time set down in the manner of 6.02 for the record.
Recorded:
9.16
